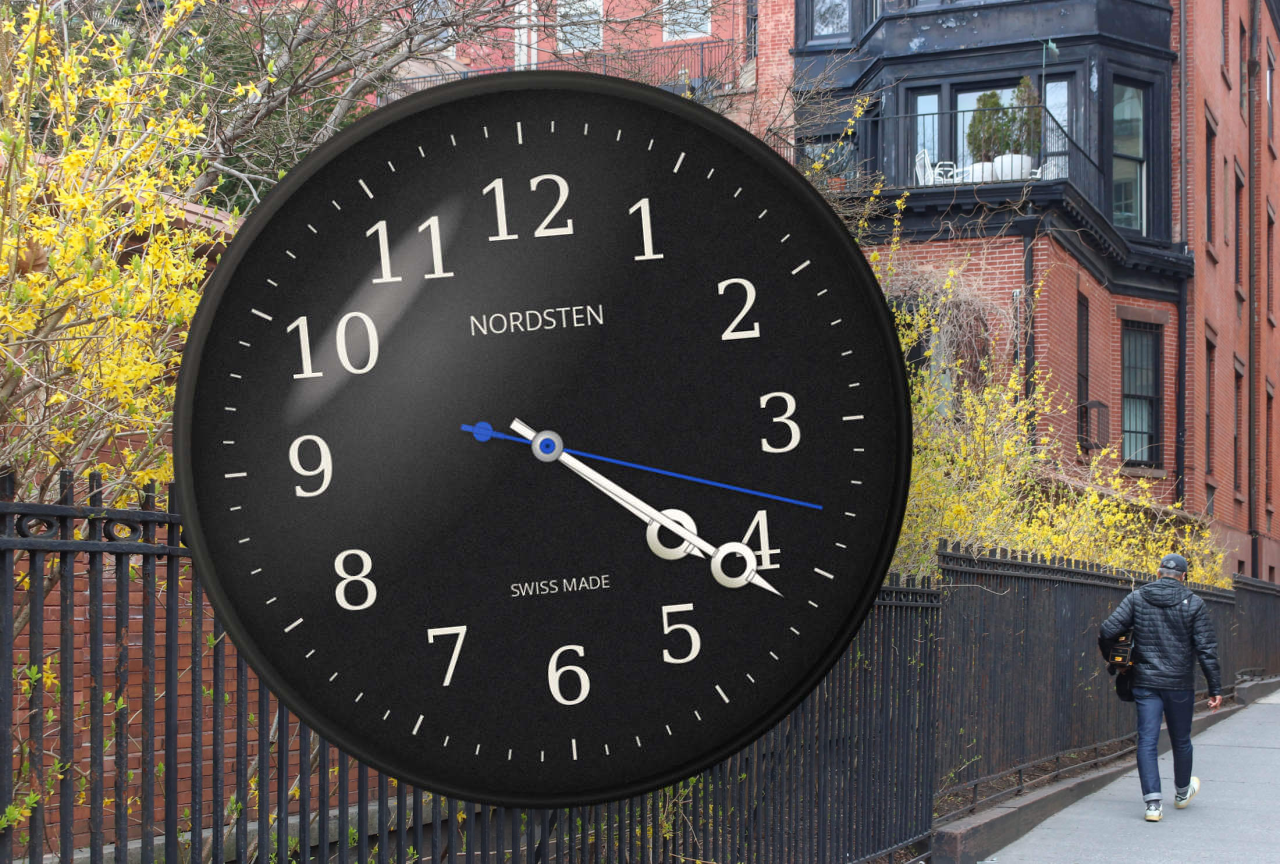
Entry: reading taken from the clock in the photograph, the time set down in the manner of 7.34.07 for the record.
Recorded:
4.21.18
